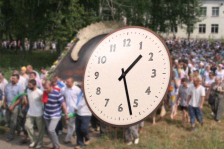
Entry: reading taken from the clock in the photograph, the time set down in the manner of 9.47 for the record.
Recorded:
1.27
